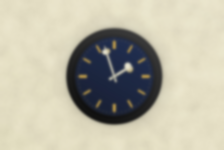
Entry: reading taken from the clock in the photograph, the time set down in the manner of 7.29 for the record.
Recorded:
1.57
